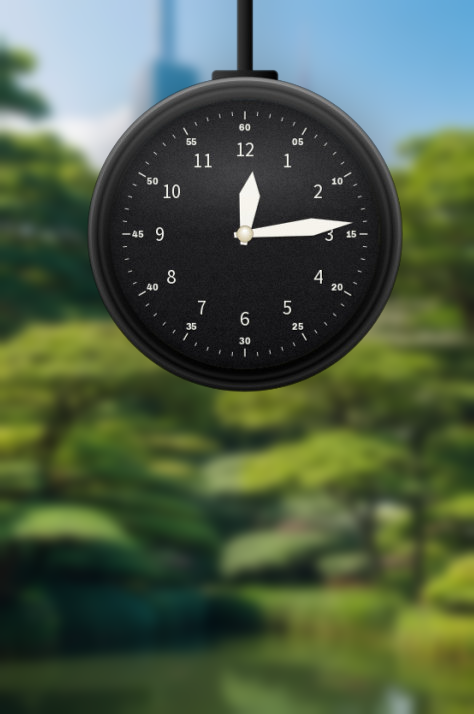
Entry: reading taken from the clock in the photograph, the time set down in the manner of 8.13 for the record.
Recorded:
12.14
